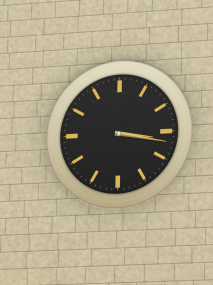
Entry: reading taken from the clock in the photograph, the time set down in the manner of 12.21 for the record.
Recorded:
3.17
